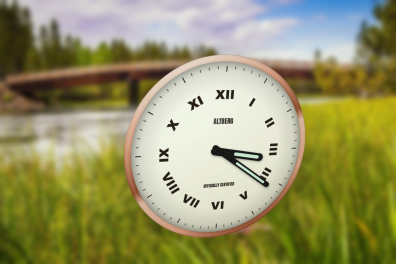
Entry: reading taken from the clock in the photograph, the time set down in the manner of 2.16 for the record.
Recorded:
3.21
